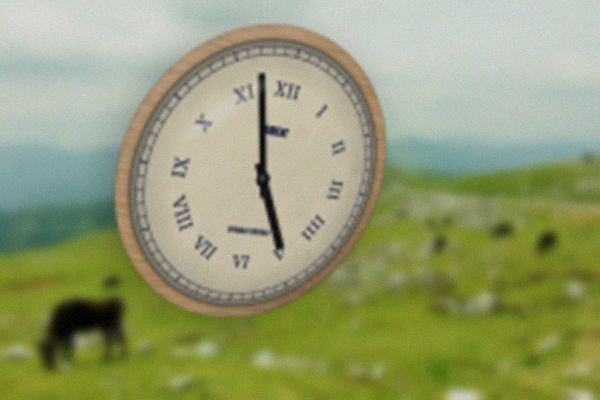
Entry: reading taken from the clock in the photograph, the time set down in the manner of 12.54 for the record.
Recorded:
4.57
